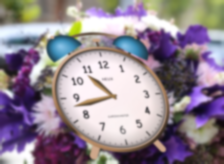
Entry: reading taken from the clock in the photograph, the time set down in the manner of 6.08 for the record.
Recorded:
10.43
